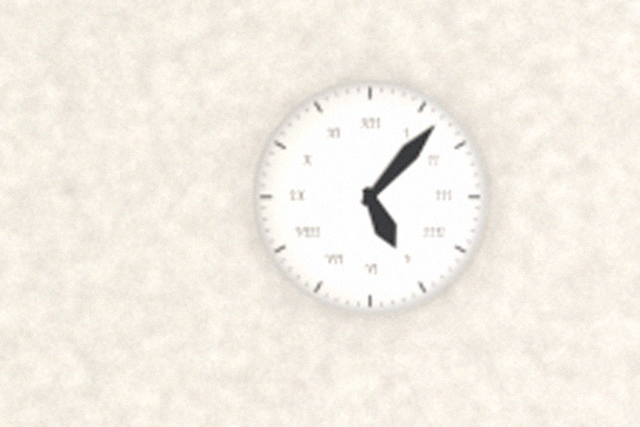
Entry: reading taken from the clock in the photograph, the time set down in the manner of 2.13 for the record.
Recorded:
5.07
